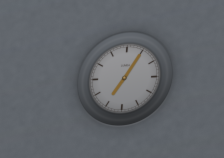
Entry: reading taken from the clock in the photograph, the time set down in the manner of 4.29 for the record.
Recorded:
7.05
